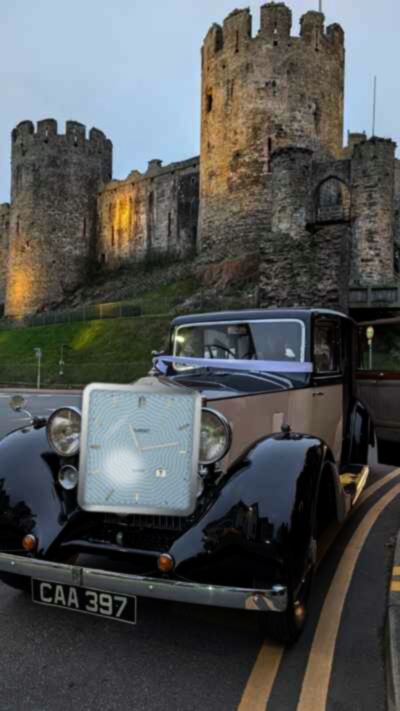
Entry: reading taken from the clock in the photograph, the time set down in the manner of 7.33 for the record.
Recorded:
11.13
